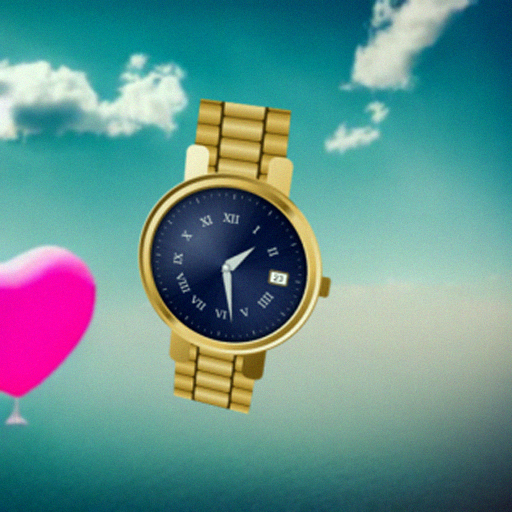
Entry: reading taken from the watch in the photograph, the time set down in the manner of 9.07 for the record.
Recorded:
1.28
